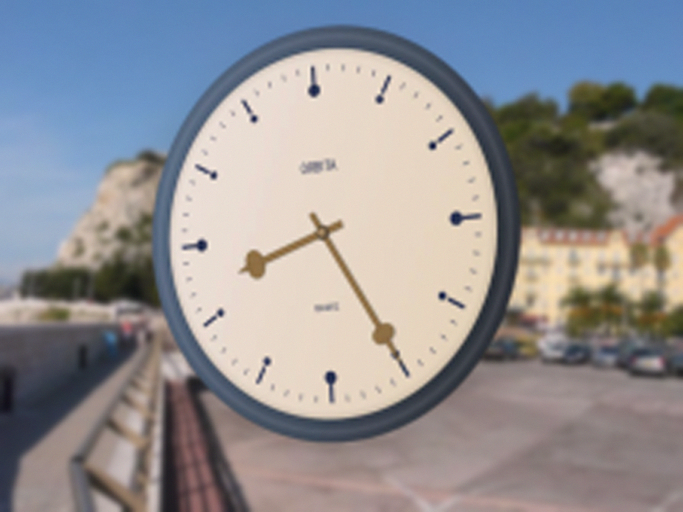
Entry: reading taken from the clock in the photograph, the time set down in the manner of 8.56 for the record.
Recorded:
8.25
